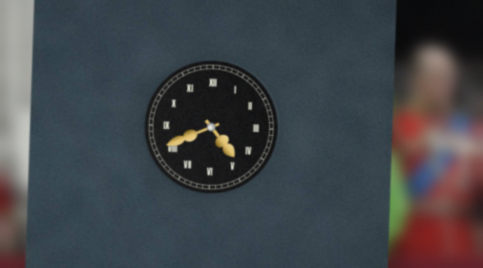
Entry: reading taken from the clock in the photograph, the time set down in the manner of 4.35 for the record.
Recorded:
4.41
